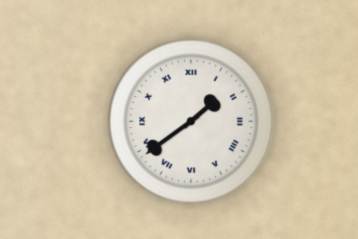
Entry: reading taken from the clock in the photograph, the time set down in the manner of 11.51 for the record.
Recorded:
1.39
